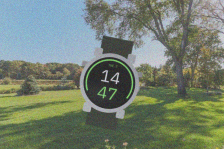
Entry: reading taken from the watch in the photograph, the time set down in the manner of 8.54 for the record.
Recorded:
14.47
